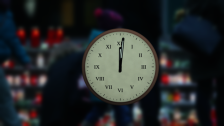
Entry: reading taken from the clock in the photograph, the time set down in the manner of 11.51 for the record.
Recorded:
12.01
